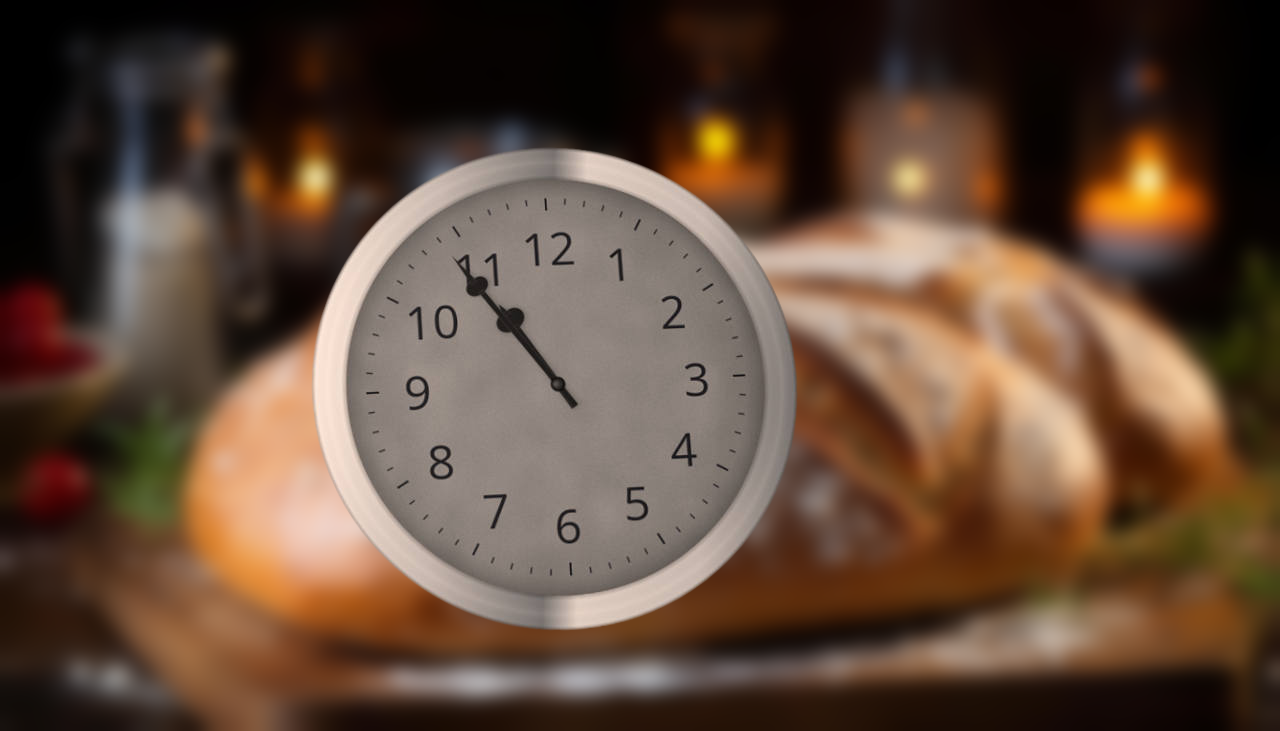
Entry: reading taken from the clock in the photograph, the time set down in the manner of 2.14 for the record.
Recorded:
10.54
